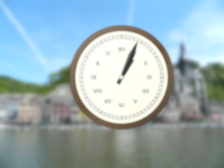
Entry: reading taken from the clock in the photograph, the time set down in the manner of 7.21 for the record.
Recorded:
1.04
